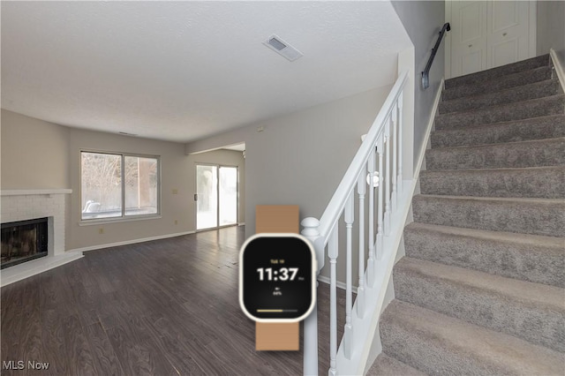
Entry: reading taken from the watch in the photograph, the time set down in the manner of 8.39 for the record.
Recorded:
11.37
